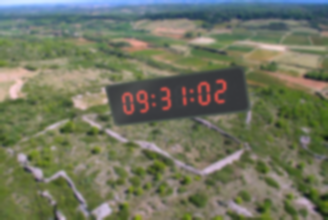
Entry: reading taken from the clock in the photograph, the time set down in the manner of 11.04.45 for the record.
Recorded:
9.31.02
